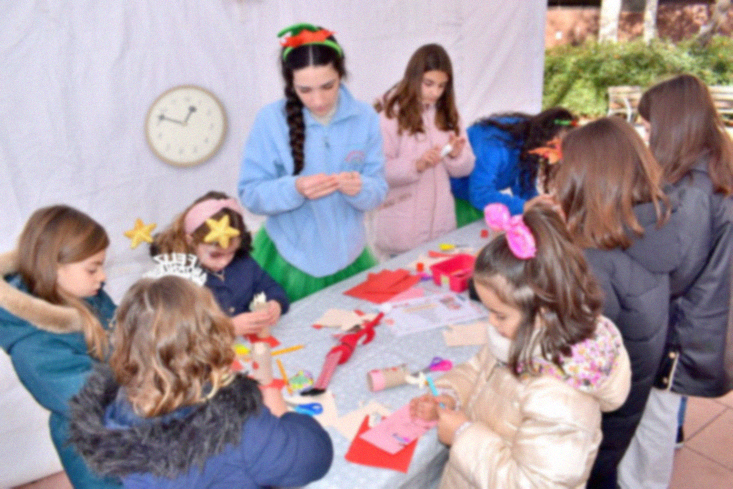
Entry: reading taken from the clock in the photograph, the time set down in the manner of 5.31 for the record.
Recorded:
12.47
